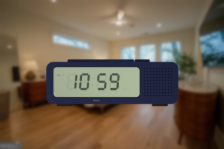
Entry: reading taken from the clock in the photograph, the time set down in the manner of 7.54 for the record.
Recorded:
10.59
